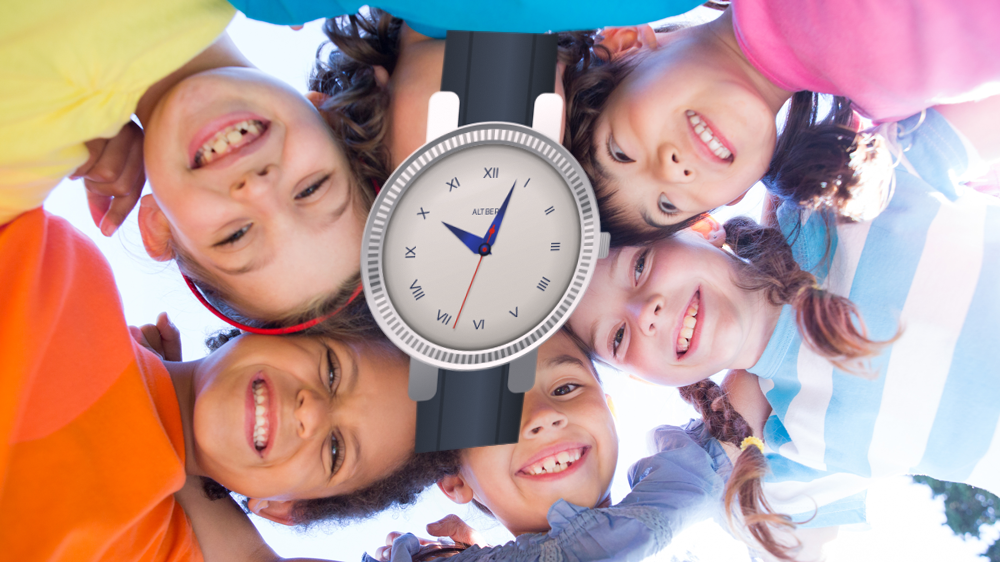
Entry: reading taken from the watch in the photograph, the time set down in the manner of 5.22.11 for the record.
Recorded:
10.03.33
